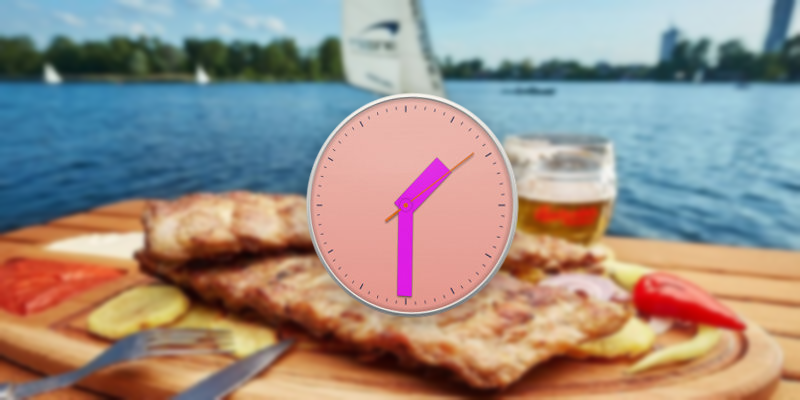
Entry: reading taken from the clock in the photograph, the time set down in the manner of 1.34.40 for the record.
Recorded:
1.30.09
